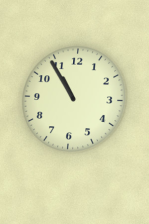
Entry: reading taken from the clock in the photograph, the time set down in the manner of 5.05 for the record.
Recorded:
10.54
